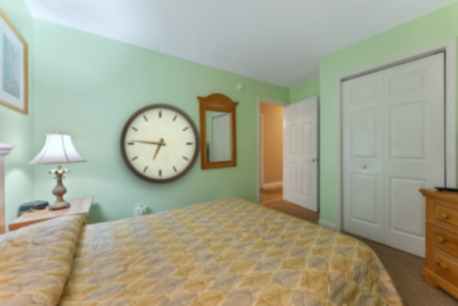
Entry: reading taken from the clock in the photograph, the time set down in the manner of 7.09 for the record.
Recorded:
6.46
